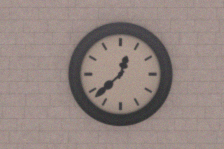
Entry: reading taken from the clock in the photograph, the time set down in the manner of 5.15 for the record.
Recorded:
12.38
